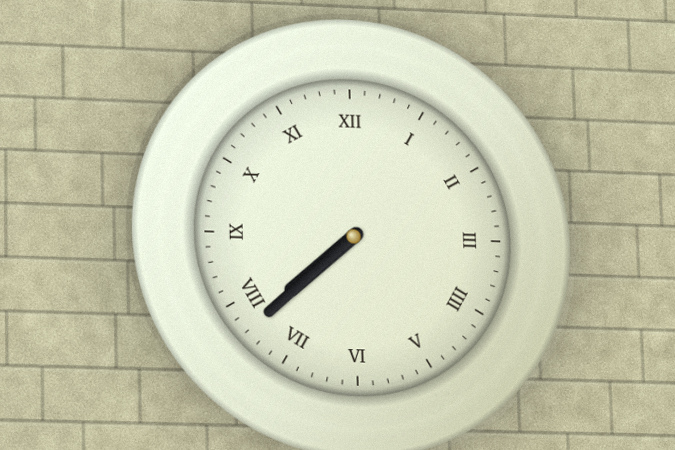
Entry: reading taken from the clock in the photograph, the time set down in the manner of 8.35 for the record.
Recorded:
7.38
